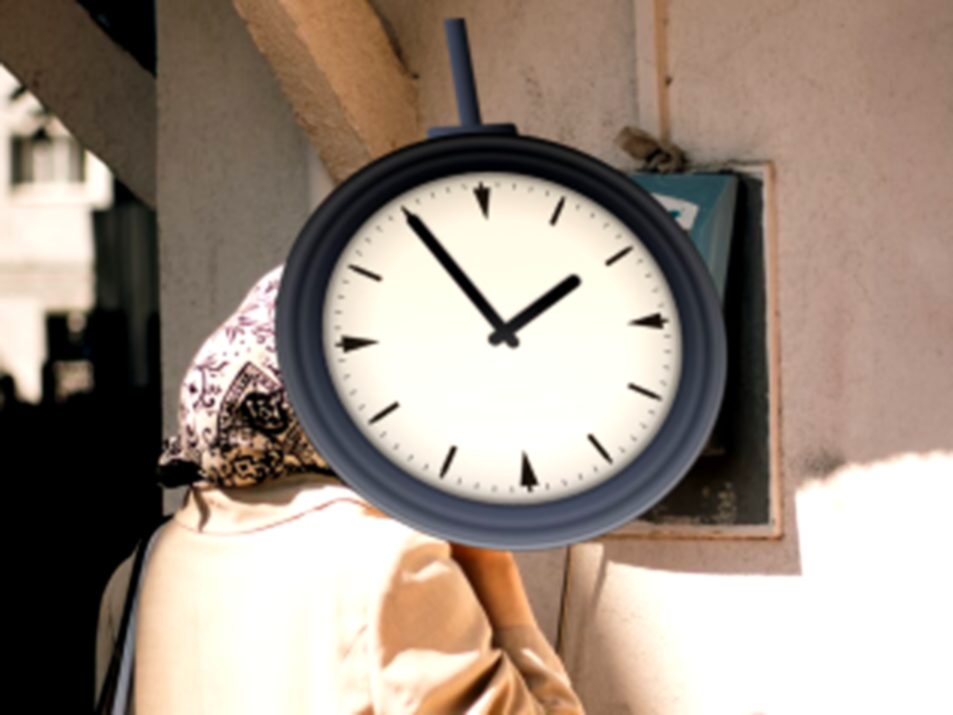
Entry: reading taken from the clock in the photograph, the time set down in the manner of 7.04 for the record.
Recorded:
1.55
